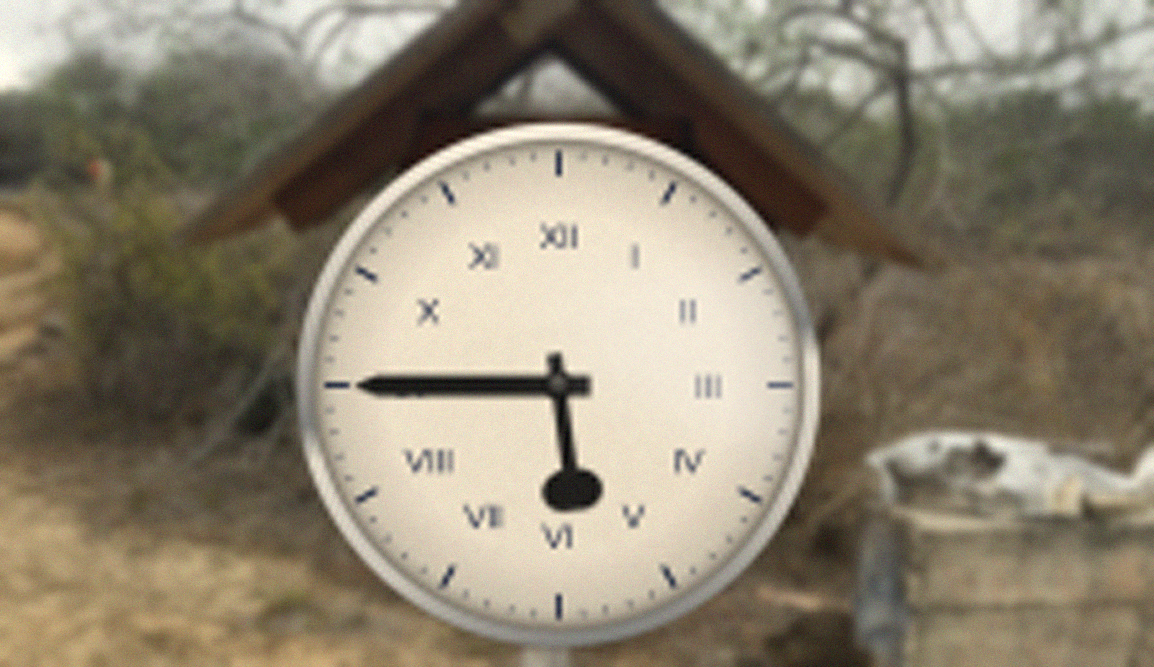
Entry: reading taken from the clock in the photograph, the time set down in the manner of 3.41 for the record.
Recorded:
5.45
